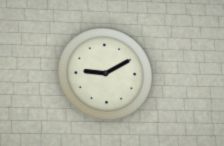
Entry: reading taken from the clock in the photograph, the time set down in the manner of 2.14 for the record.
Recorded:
9.10
